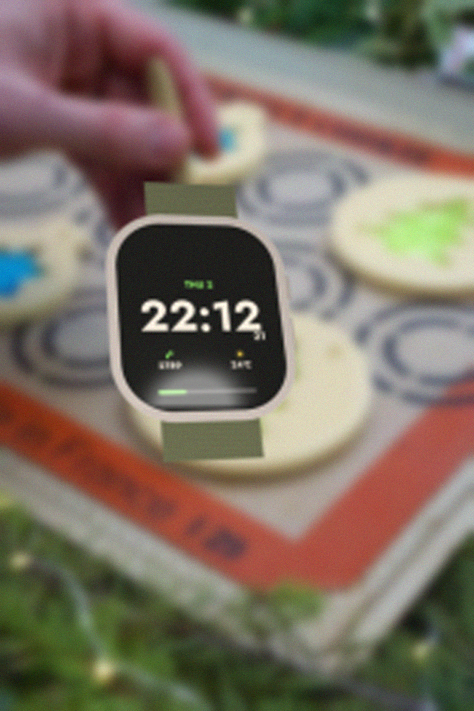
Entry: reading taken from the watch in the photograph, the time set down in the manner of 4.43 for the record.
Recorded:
22.12
